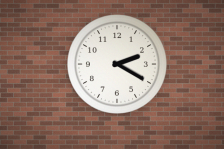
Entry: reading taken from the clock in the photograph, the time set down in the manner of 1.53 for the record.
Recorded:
2.20
